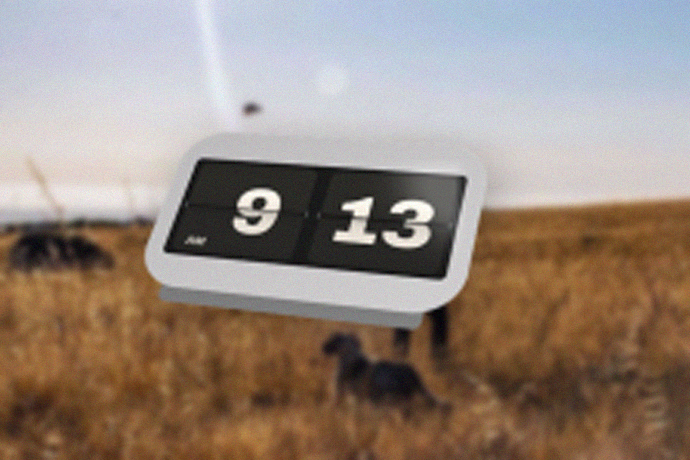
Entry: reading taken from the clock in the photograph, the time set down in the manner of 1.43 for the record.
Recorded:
9.13
